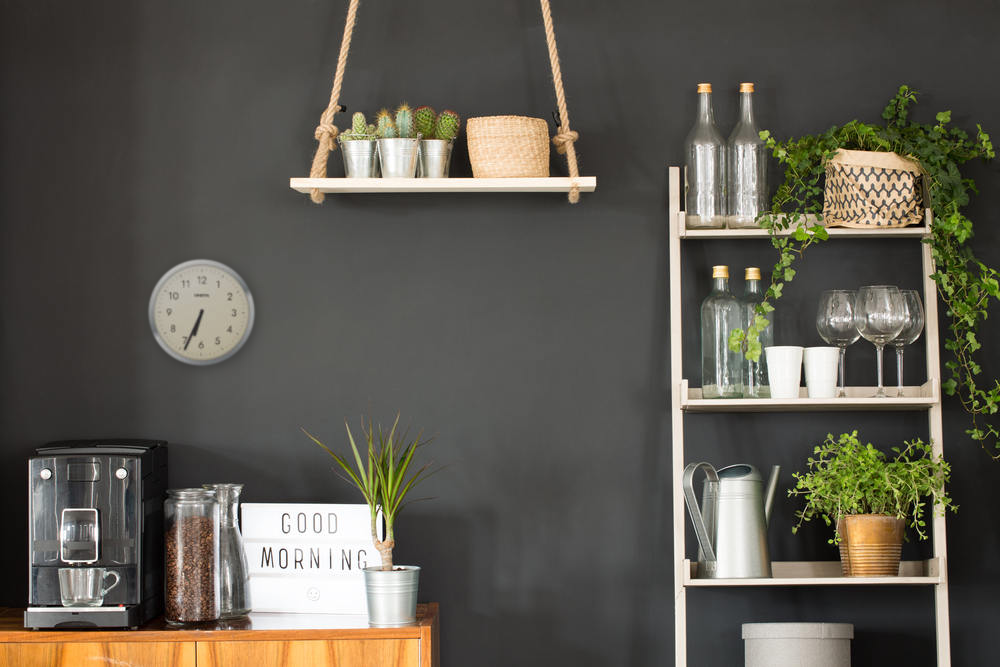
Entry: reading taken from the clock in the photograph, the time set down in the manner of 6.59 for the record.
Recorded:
6.34
